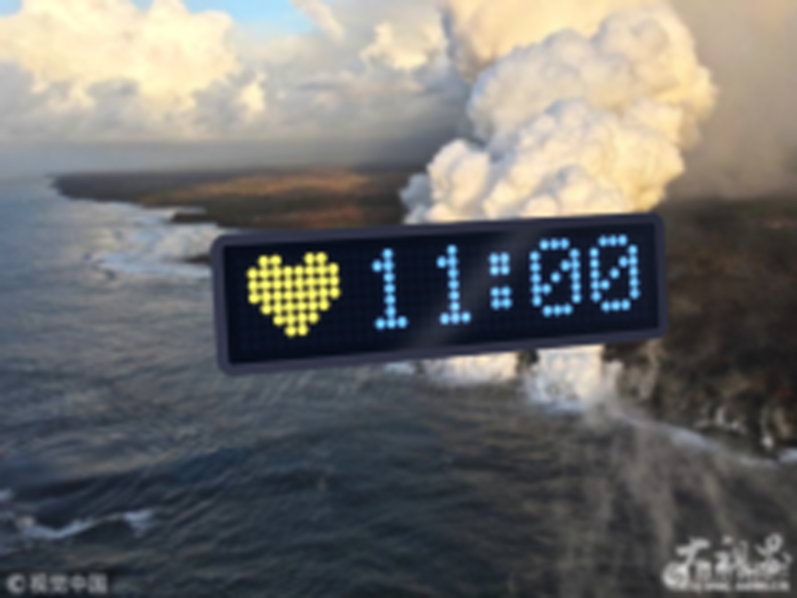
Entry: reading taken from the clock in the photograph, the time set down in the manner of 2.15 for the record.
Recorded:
11.00
